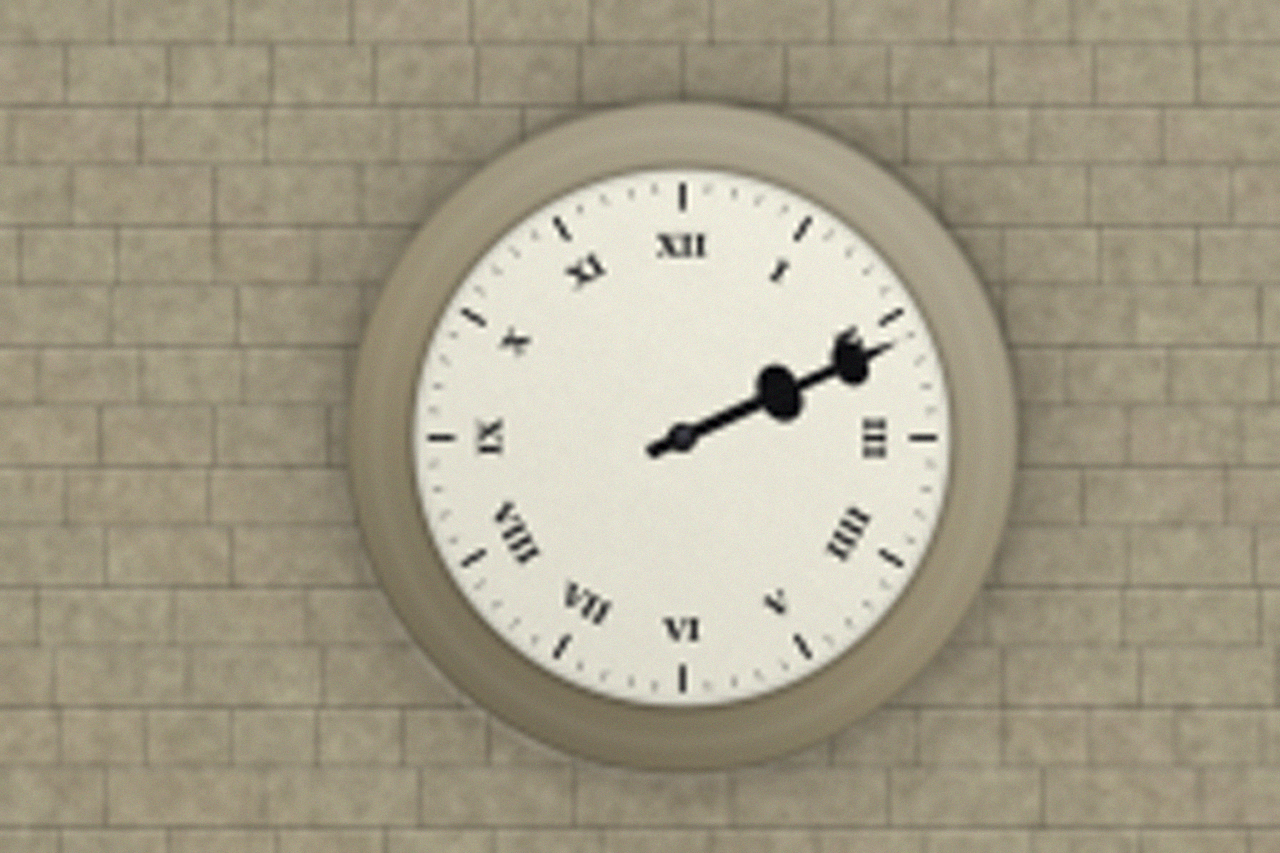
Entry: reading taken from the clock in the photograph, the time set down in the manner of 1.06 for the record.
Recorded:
2.11
